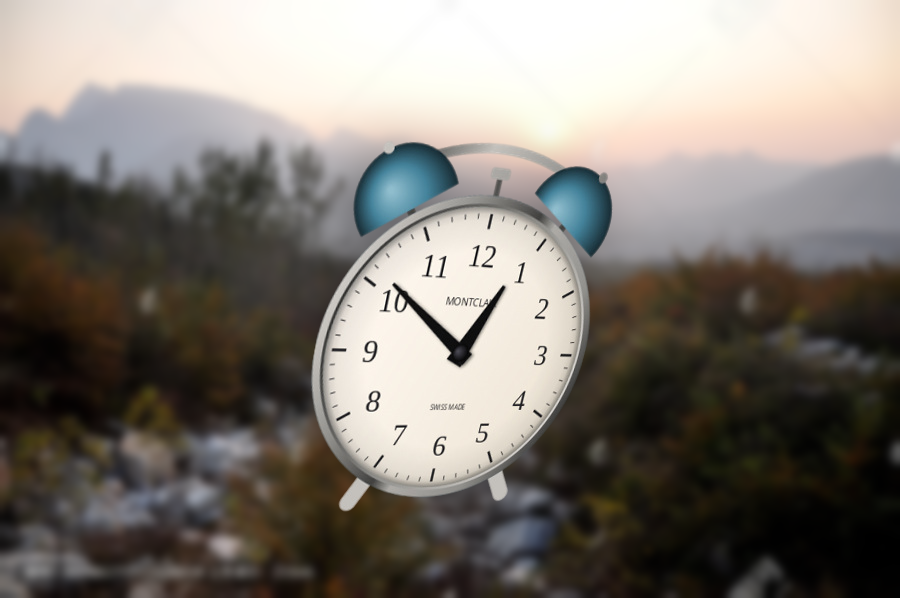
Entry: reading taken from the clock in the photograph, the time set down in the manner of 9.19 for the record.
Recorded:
12.51
